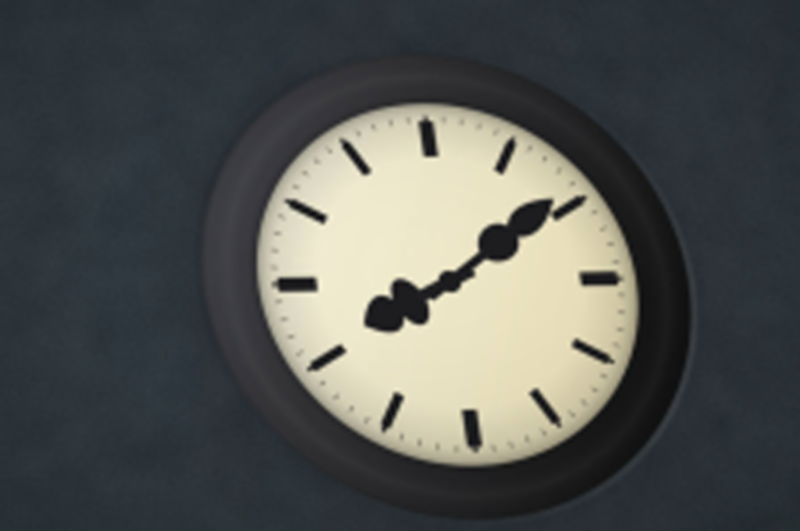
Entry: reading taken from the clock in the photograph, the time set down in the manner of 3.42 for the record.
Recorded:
8.09
